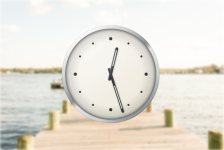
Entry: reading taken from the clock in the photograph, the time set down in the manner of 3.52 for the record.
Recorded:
12.27
